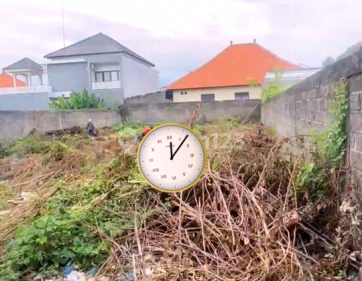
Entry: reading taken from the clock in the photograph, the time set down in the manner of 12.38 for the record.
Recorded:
12.07
